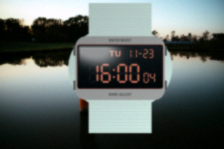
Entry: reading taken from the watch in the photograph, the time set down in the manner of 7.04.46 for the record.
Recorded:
16.00.04
